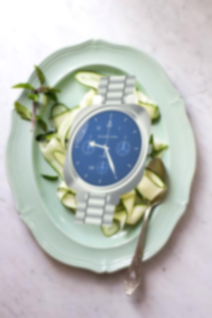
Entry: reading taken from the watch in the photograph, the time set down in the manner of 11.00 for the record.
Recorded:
9.25
